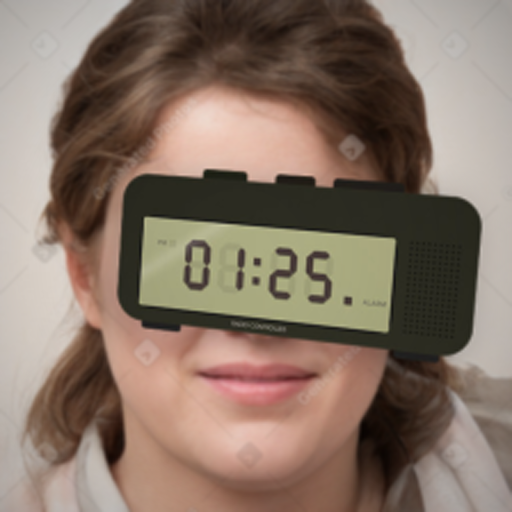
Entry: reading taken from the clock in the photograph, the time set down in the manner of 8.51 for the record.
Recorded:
1.25
